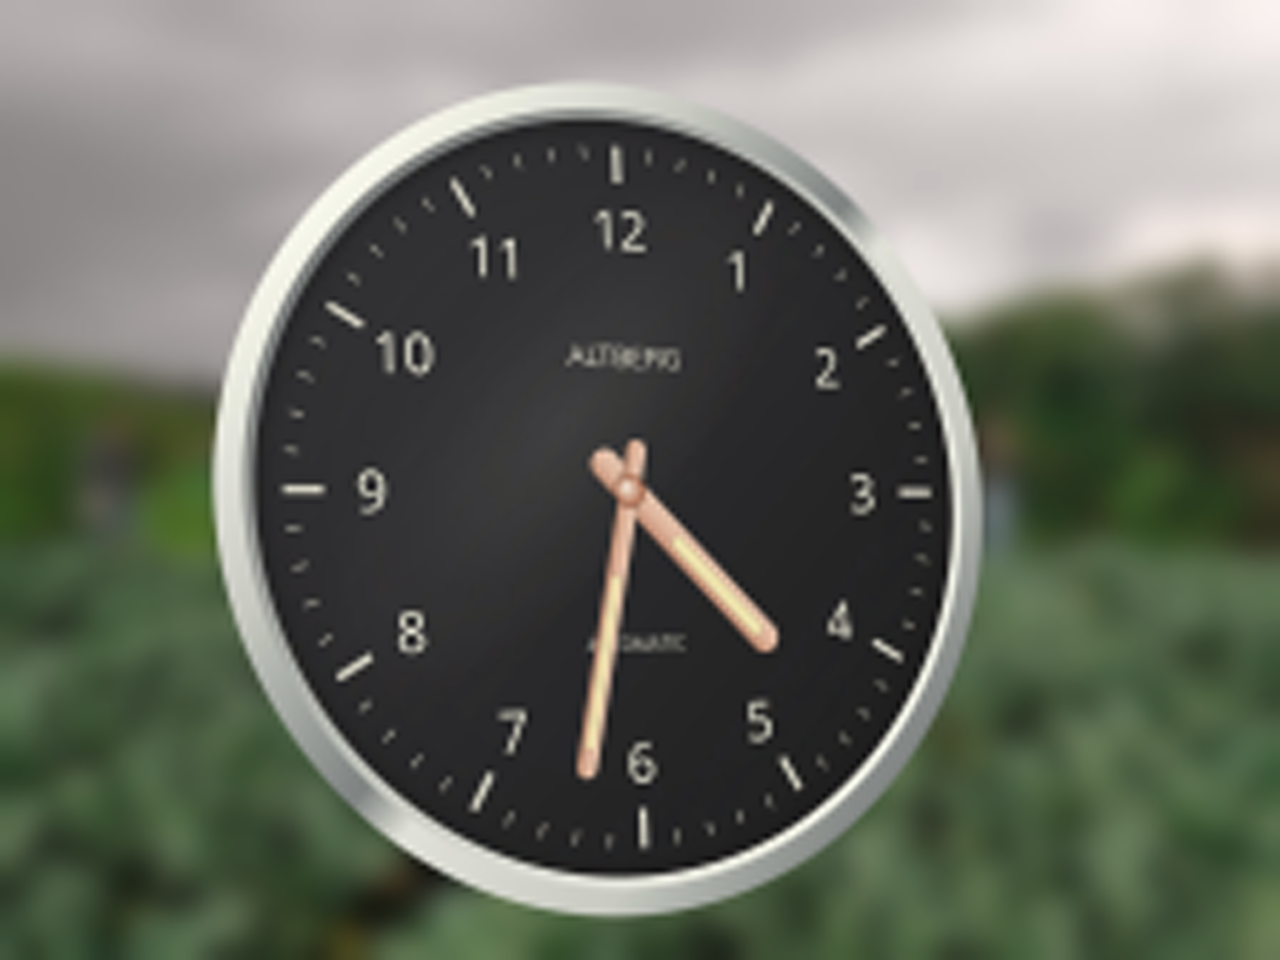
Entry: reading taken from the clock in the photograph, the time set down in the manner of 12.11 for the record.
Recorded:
4.32
